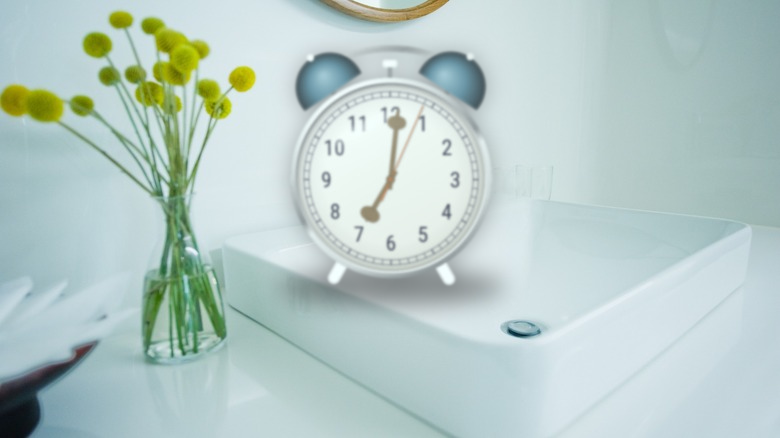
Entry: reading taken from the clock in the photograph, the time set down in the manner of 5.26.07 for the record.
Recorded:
7.01.04
